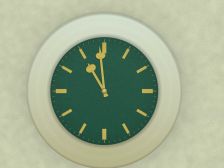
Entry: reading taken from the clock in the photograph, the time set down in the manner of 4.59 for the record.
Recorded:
10.59
